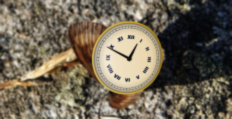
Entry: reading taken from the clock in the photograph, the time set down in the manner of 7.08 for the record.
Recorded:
12.49
